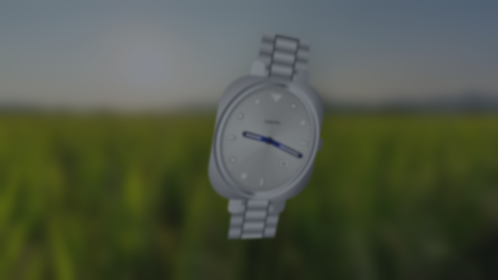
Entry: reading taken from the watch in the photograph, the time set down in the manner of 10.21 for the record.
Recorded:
9.18
